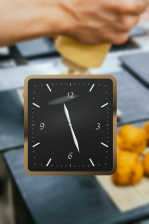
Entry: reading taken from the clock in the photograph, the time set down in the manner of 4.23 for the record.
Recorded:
11.27
